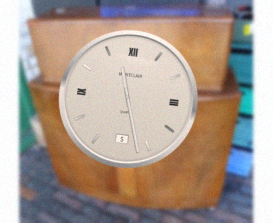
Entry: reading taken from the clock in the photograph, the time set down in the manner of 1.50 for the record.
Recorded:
11.27
